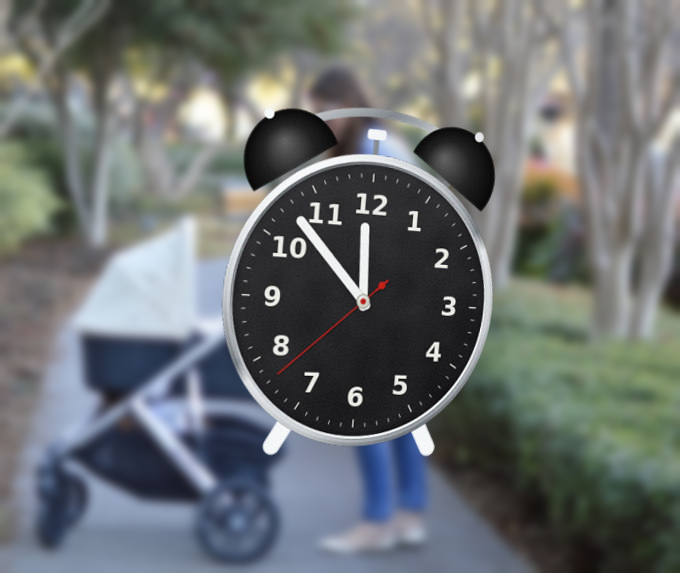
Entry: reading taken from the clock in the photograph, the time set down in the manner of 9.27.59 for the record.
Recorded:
11.52.38
